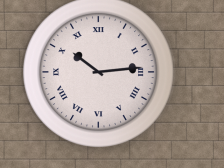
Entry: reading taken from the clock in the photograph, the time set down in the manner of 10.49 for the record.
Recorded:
10.14
